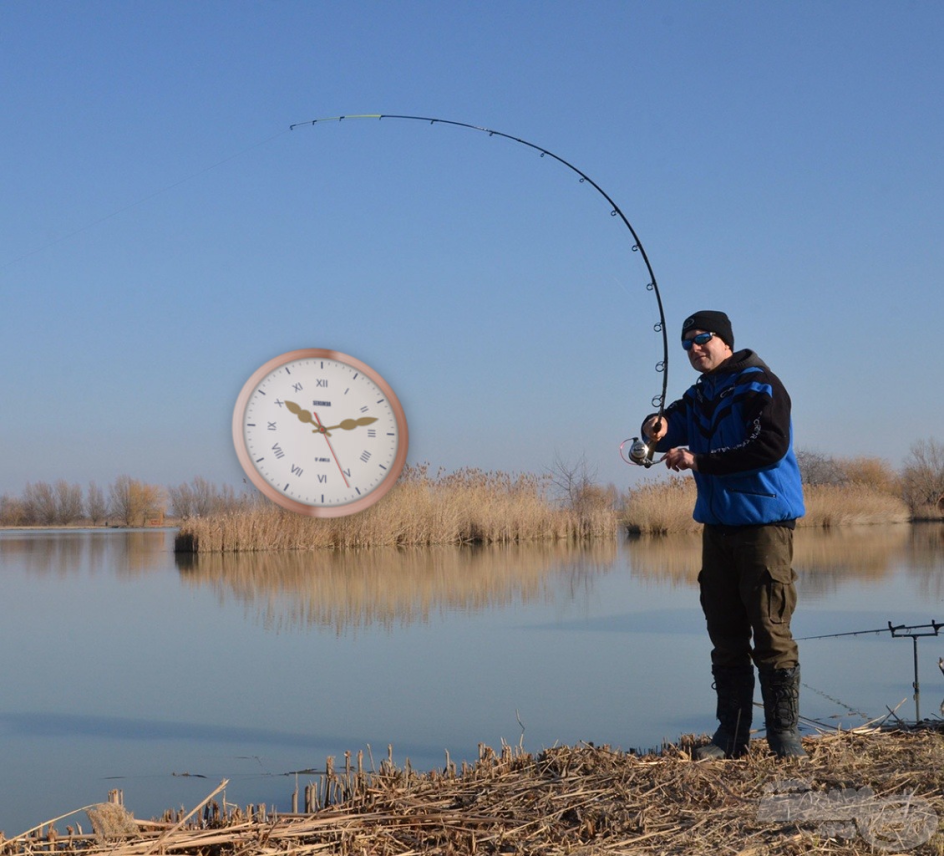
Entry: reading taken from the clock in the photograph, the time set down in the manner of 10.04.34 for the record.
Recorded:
10.12.26
